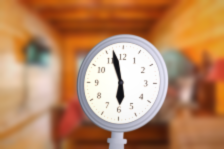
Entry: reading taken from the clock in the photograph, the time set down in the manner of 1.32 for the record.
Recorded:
5.57
